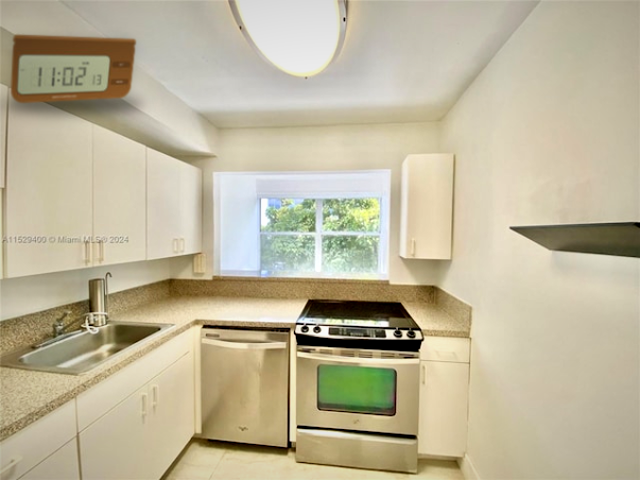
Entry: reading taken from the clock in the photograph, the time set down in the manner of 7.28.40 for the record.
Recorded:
11.02.13
